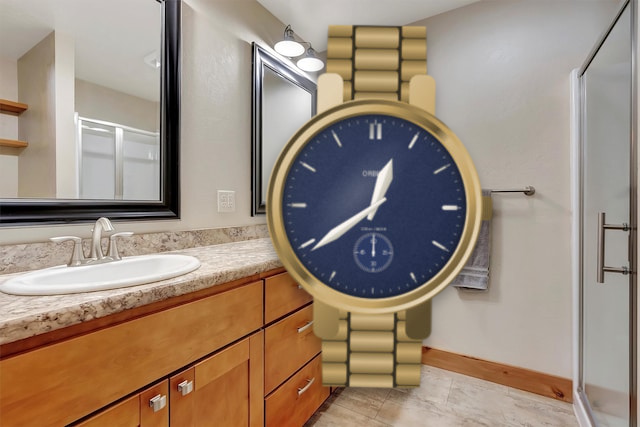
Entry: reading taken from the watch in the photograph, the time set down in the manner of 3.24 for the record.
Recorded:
12.39
